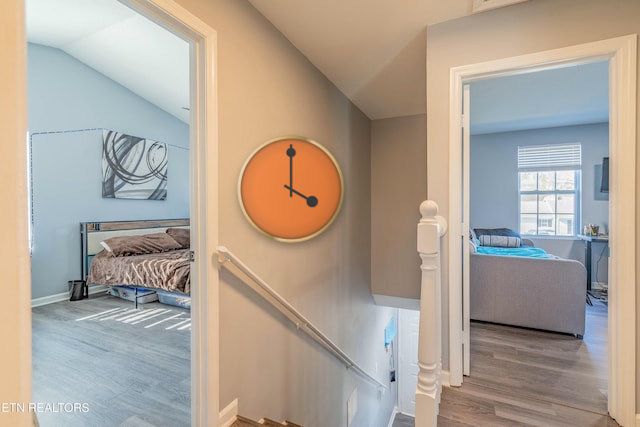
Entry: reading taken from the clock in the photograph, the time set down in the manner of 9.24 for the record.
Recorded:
4.00
